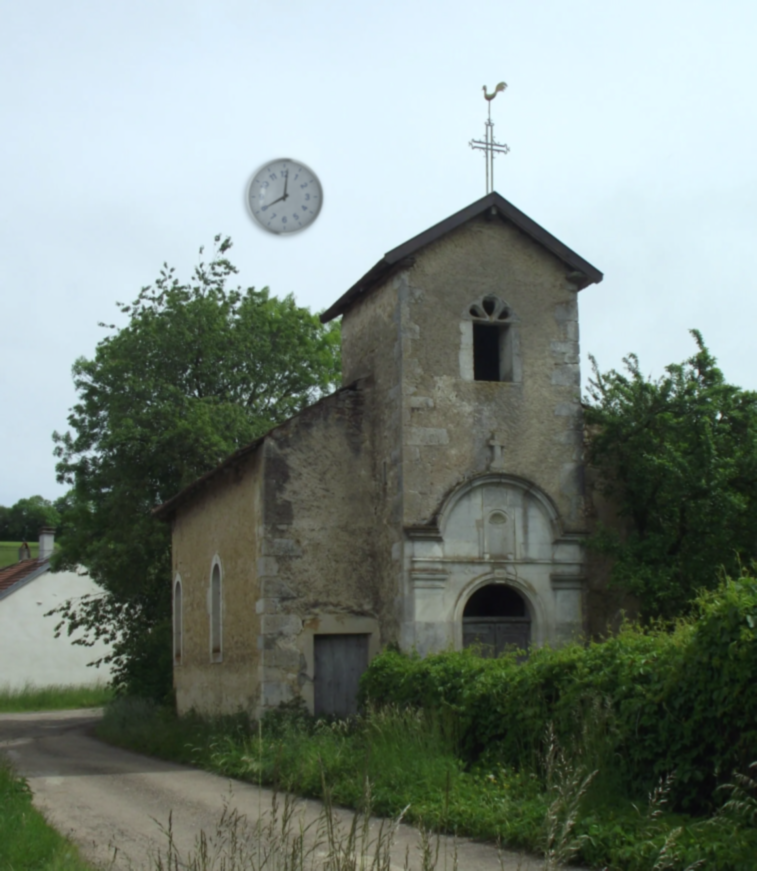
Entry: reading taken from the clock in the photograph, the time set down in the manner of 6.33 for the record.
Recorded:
8.01
